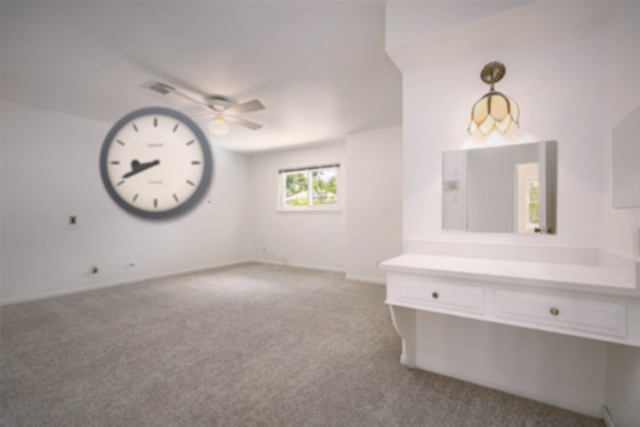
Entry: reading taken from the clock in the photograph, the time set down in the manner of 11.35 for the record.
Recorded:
8.41
